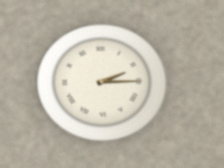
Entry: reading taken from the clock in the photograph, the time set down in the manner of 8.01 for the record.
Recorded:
2.15
